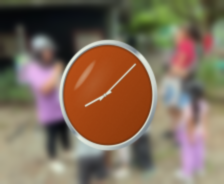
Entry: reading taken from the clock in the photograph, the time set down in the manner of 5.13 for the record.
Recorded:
8.08
